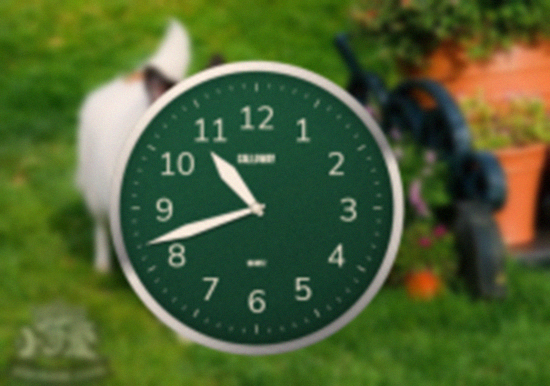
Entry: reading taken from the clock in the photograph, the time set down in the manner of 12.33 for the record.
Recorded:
10.42
